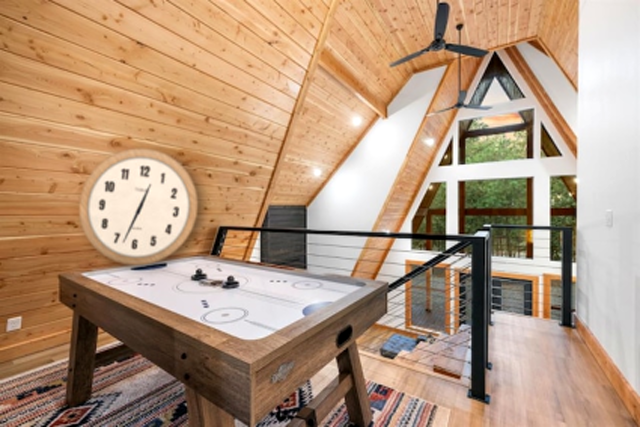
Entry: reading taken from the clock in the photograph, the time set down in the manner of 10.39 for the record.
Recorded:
12.33
